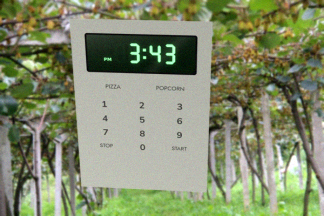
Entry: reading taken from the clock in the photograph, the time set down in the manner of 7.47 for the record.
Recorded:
3.43
